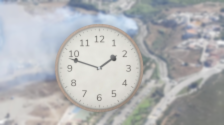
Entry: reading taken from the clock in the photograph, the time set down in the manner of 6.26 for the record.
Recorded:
1.48
